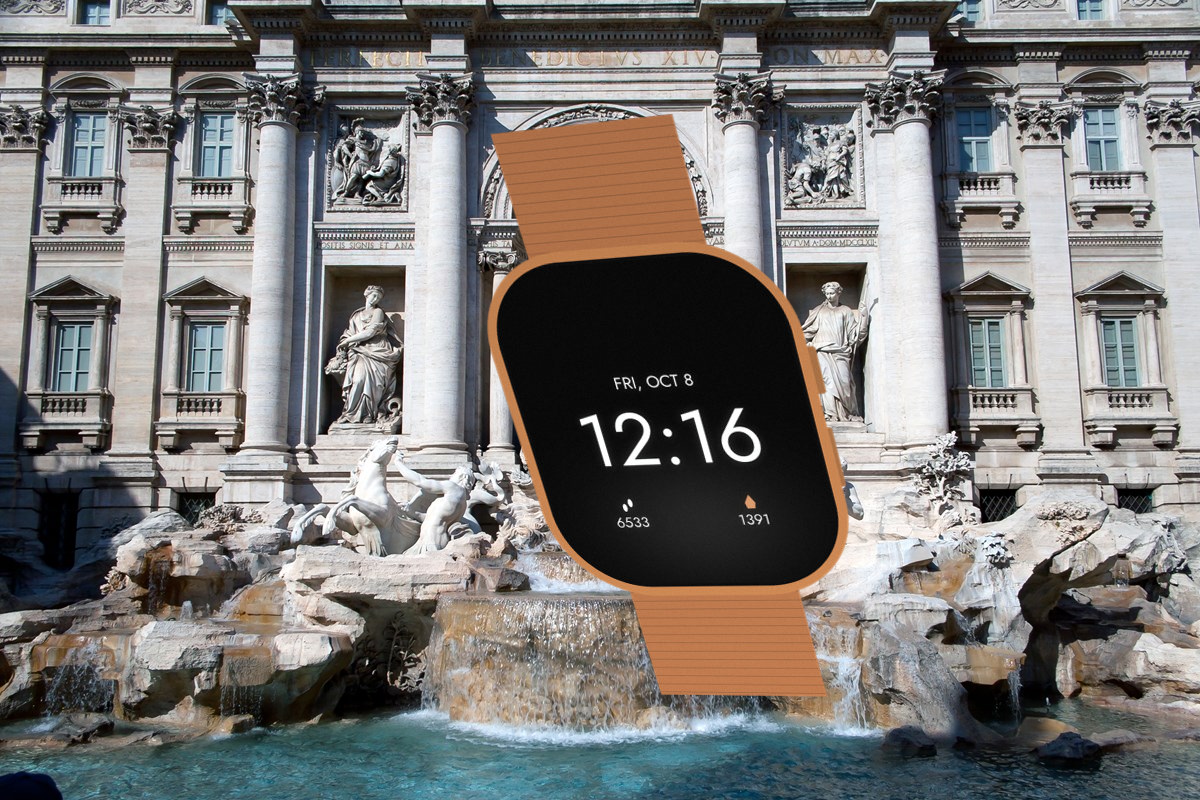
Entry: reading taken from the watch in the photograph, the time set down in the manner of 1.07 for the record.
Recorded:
12.16
